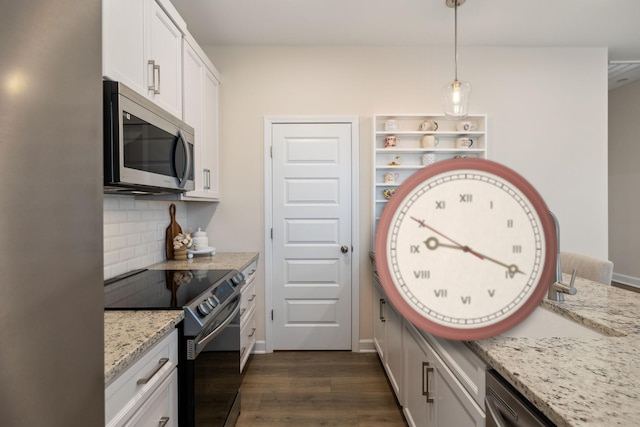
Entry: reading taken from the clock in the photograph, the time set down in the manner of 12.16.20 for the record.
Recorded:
9.18.50
